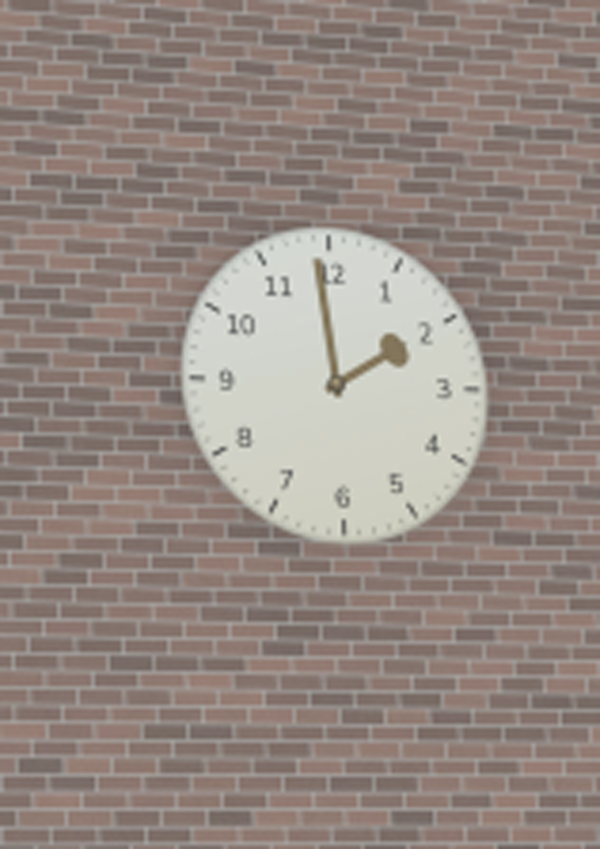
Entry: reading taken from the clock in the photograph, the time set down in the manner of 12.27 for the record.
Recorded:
1.59
